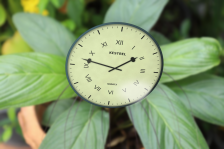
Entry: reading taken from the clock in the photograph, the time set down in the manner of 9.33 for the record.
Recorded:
1.47
